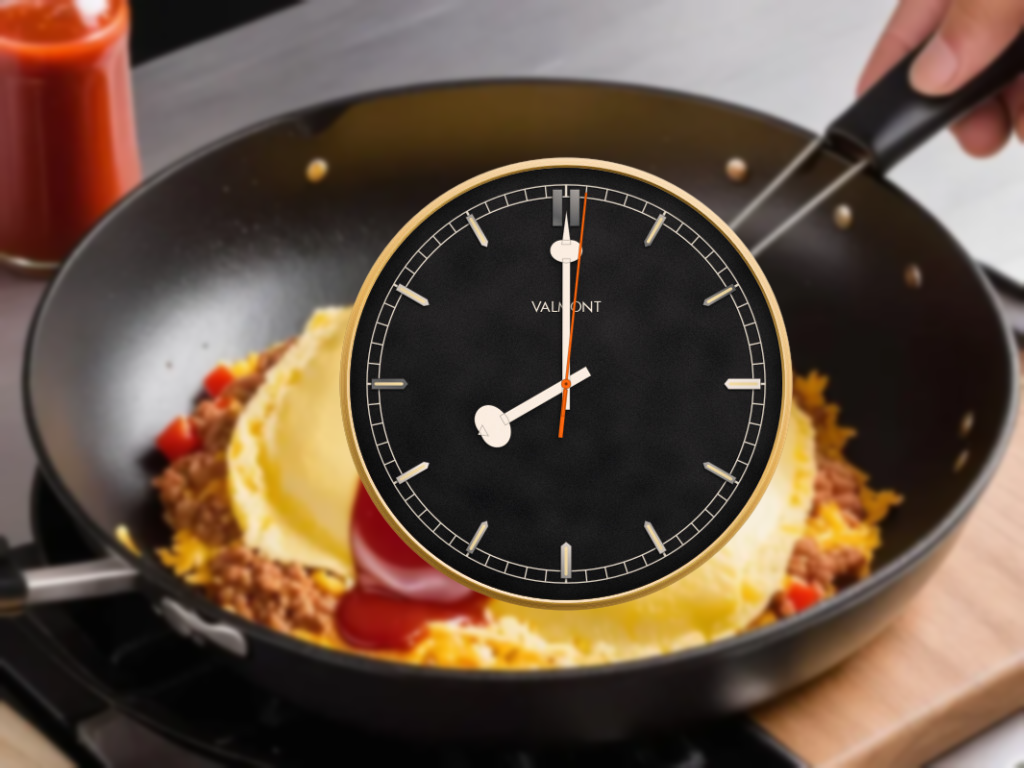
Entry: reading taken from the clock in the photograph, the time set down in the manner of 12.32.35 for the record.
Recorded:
8.00.01
